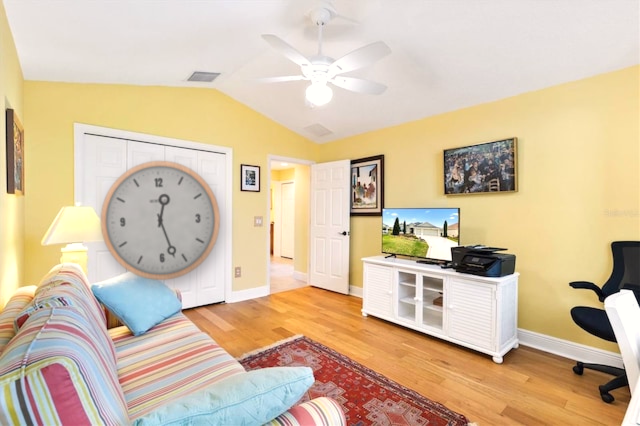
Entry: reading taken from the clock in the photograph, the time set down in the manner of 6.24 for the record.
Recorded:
12.27
